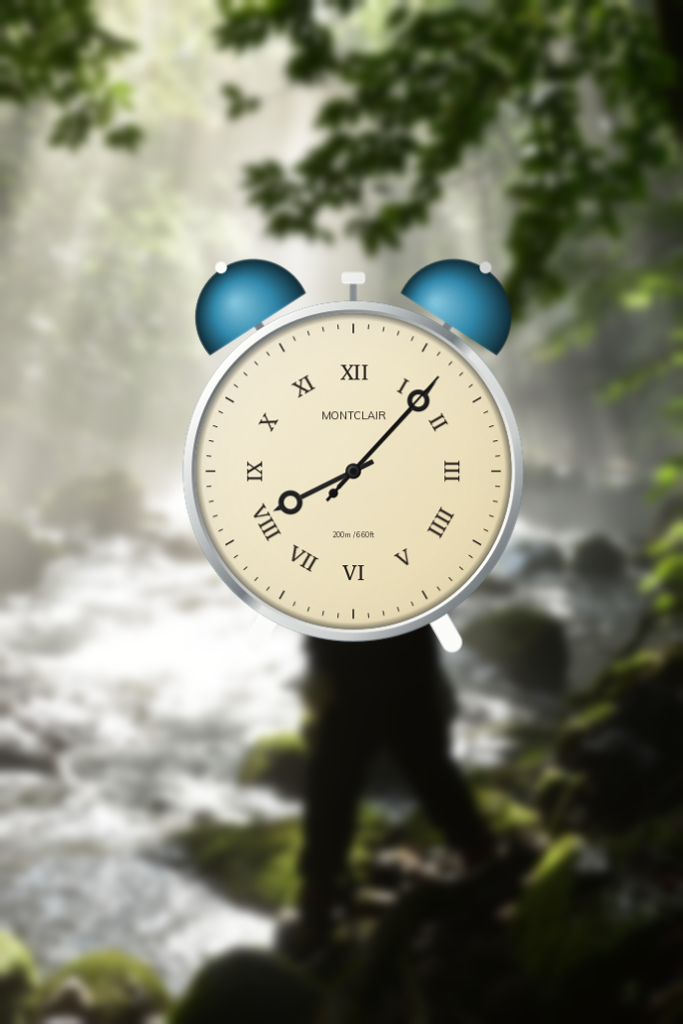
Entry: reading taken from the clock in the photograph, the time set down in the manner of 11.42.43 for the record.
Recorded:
8.07.07
